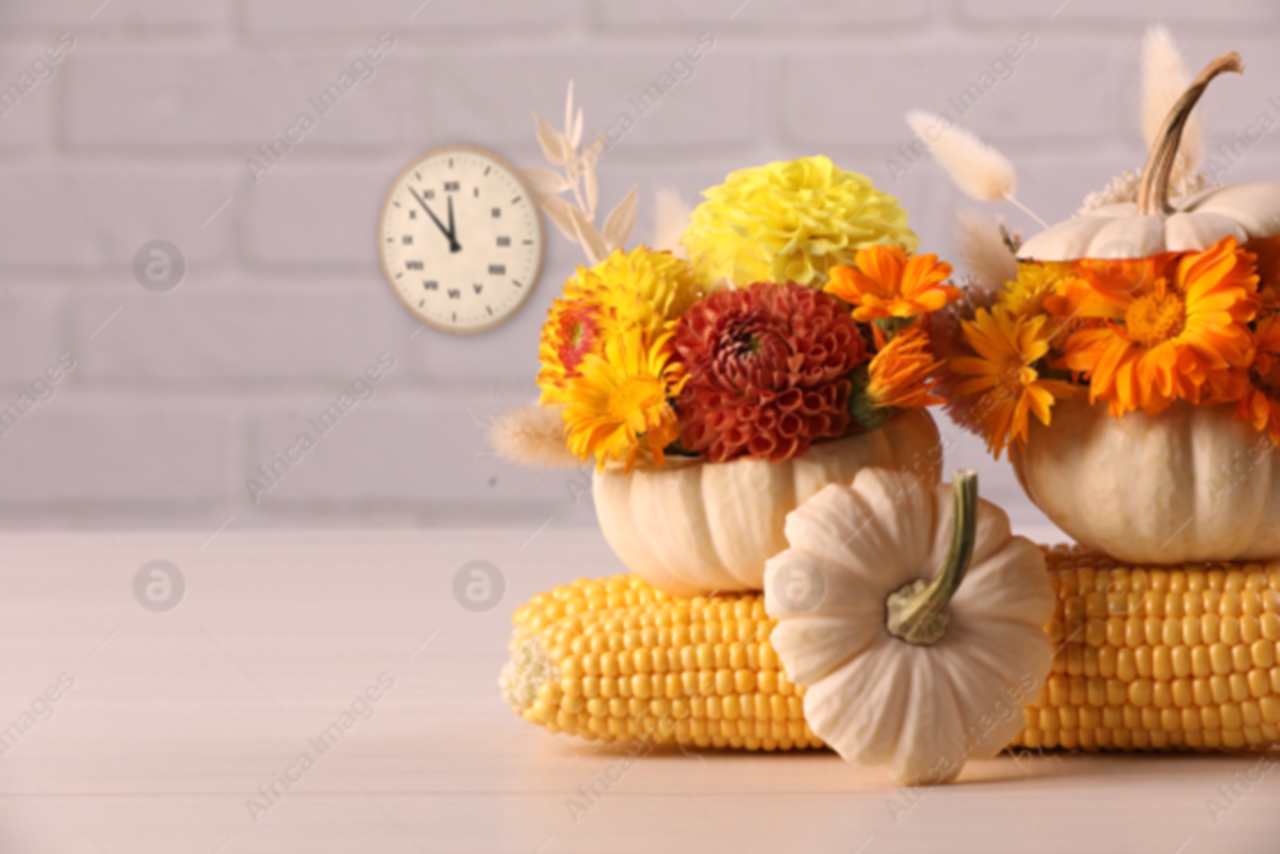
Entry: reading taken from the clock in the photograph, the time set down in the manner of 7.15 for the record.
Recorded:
11.53
